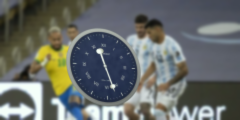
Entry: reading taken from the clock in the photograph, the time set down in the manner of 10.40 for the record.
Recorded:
11.27
